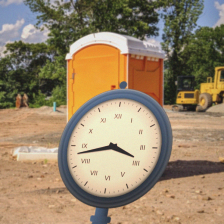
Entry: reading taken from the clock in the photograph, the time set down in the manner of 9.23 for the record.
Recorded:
3.43
